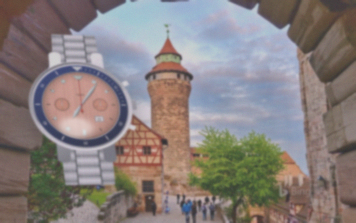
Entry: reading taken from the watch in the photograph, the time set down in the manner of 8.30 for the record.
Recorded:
7.06
